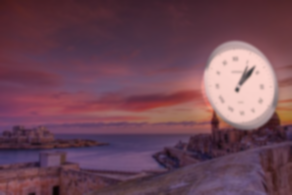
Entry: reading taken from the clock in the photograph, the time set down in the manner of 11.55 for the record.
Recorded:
1.08
